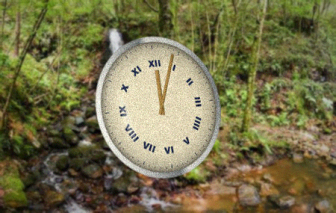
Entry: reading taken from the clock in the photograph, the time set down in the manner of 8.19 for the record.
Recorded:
12.04
